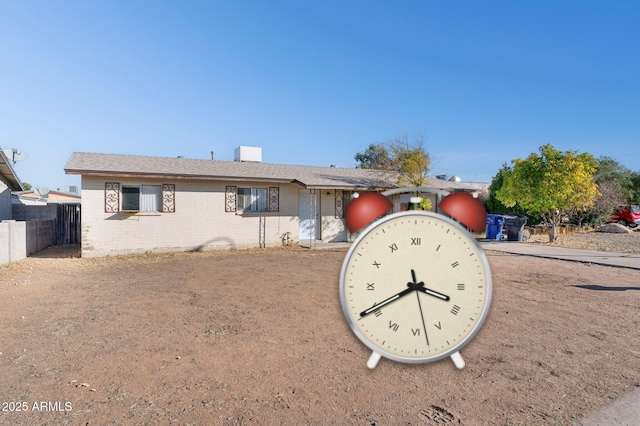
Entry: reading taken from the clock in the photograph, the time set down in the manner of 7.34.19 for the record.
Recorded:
3.40.28
